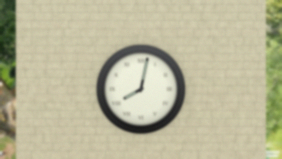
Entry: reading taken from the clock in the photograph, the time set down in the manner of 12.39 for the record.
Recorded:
8.02
